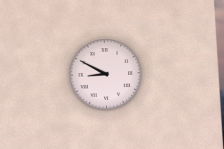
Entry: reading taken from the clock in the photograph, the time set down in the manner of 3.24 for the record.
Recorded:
8.50
